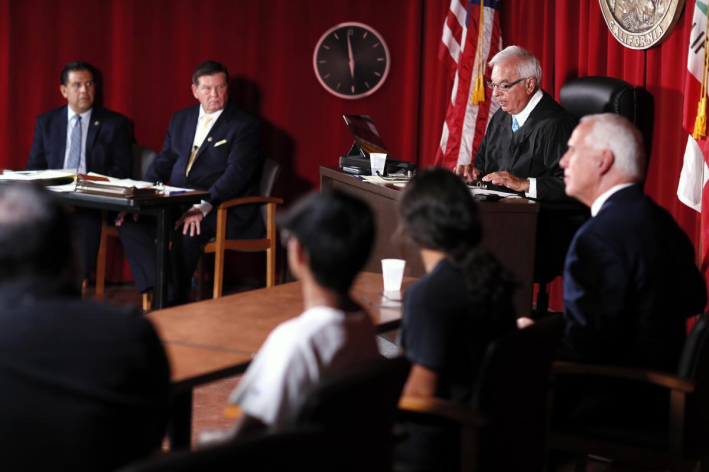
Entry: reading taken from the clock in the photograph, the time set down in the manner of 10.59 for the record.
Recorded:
5.59
